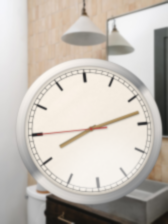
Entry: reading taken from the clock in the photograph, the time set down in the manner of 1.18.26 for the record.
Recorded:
8.12.45
